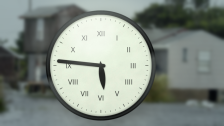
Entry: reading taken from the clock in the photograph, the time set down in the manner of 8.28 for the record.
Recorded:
5.46
